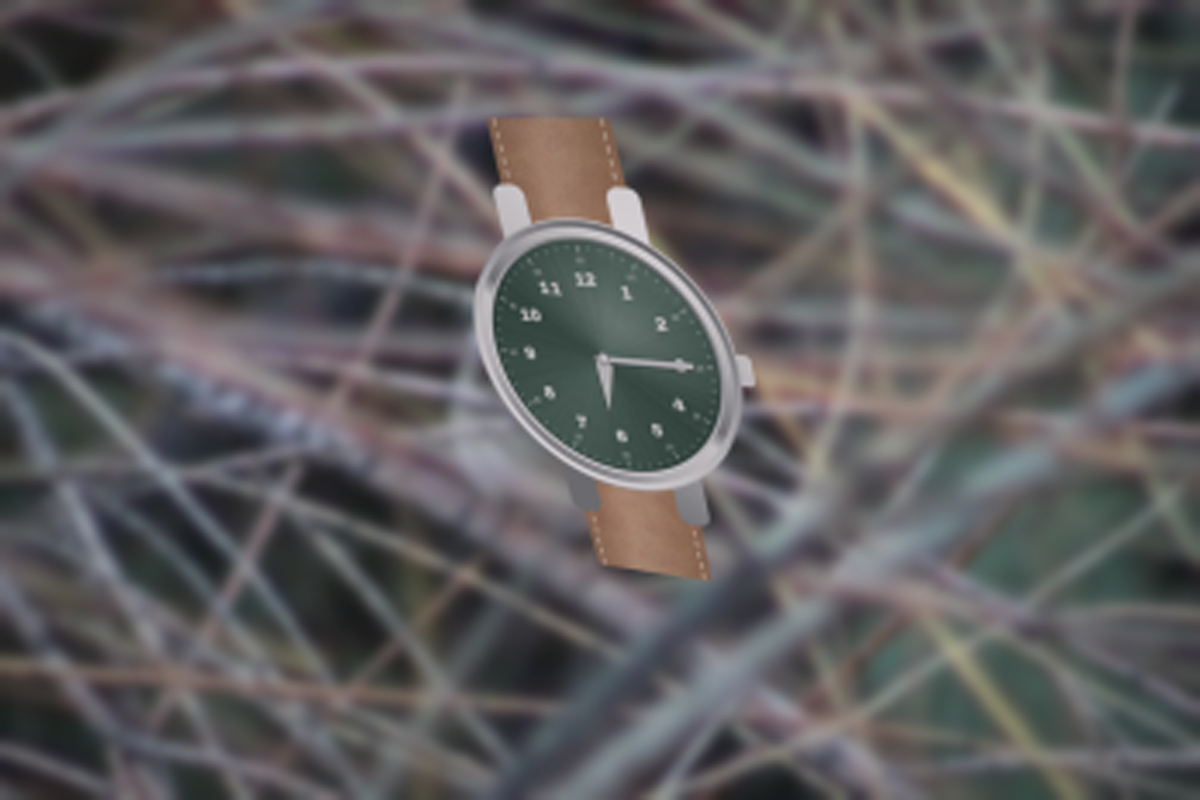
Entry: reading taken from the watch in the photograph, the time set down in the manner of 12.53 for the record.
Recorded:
6.15
